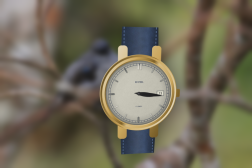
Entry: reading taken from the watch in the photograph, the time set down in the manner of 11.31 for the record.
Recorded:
3.16
